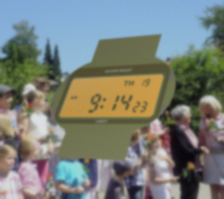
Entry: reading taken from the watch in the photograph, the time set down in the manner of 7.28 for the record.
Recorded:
9.14
